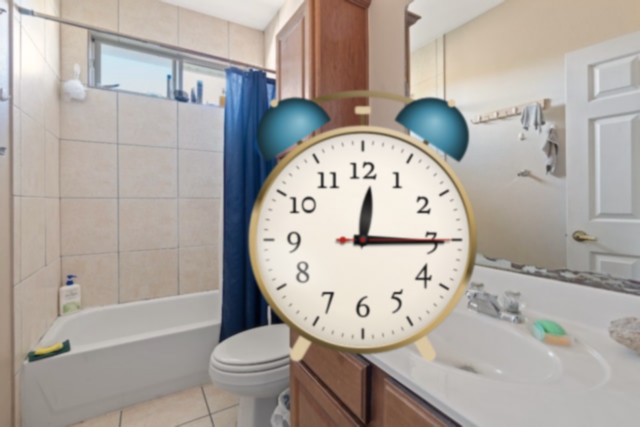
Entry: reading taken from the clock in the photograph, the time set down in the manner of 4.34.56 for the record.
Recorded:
12.15.15
